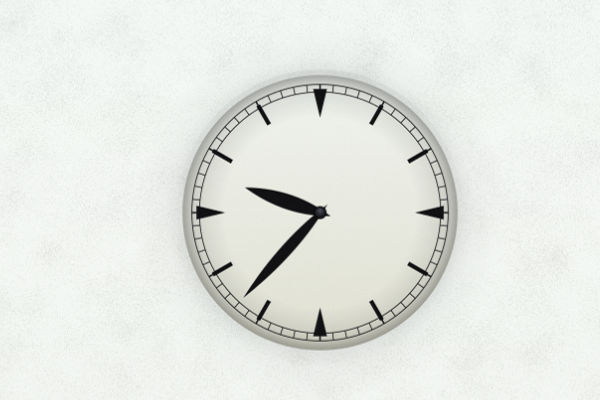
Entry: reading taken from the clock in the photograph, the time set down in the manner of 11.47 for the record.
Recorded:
9.37
